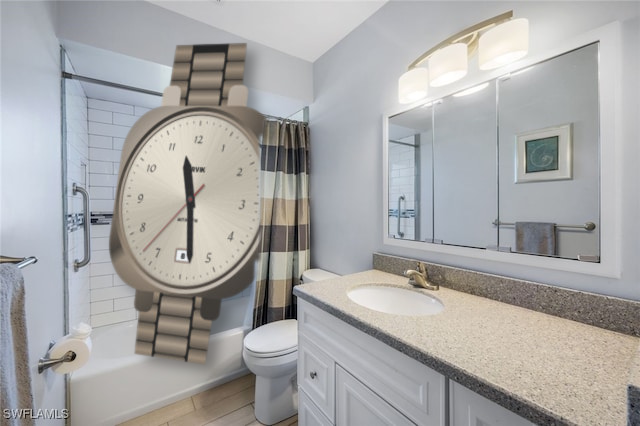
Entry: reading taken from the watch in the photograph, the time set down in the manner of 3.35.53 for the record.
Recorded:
11.28.37
